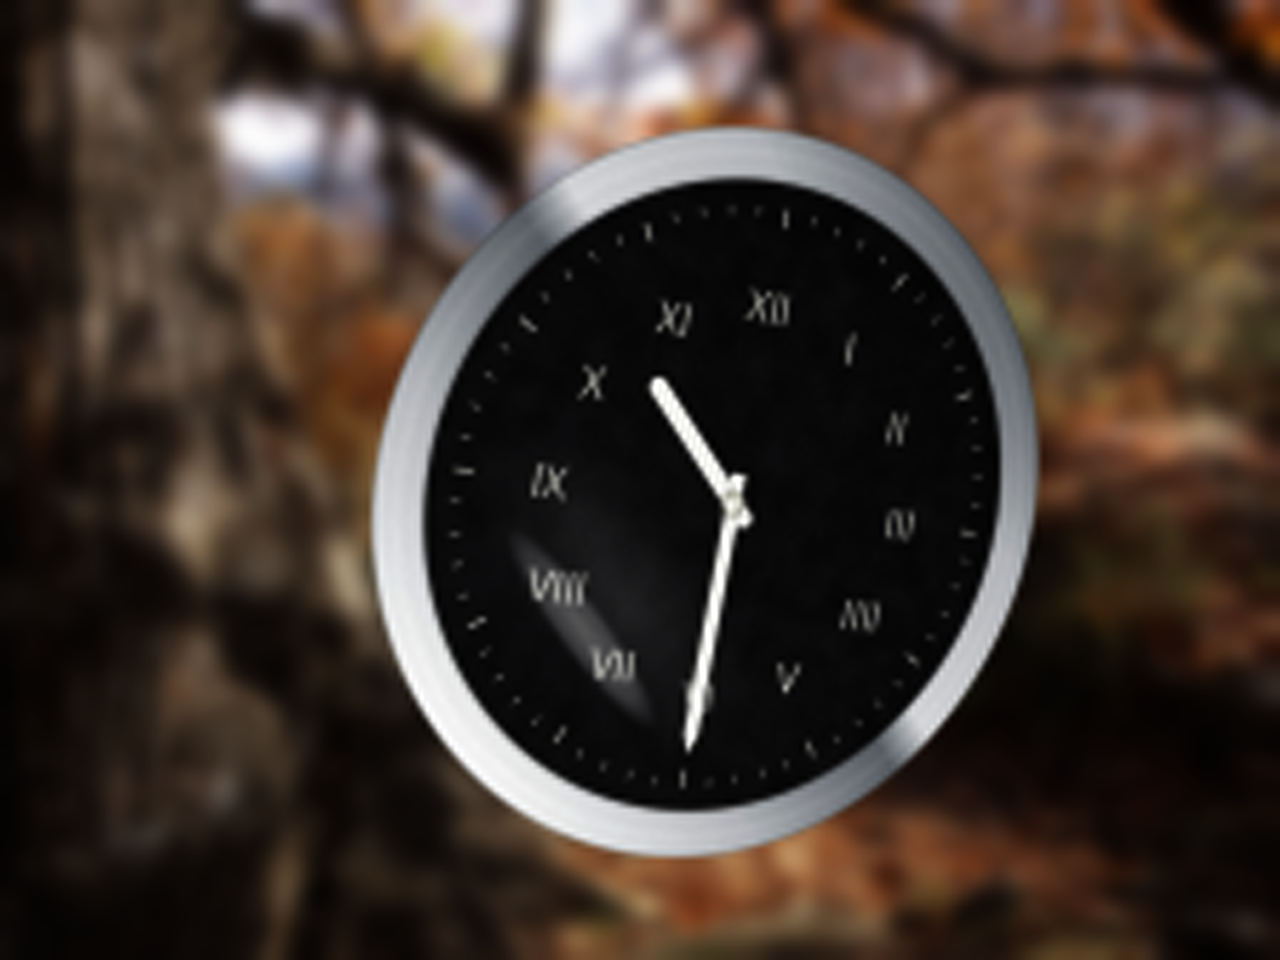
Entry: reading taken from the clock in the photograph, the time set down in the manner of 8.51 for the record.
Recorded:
10.30
